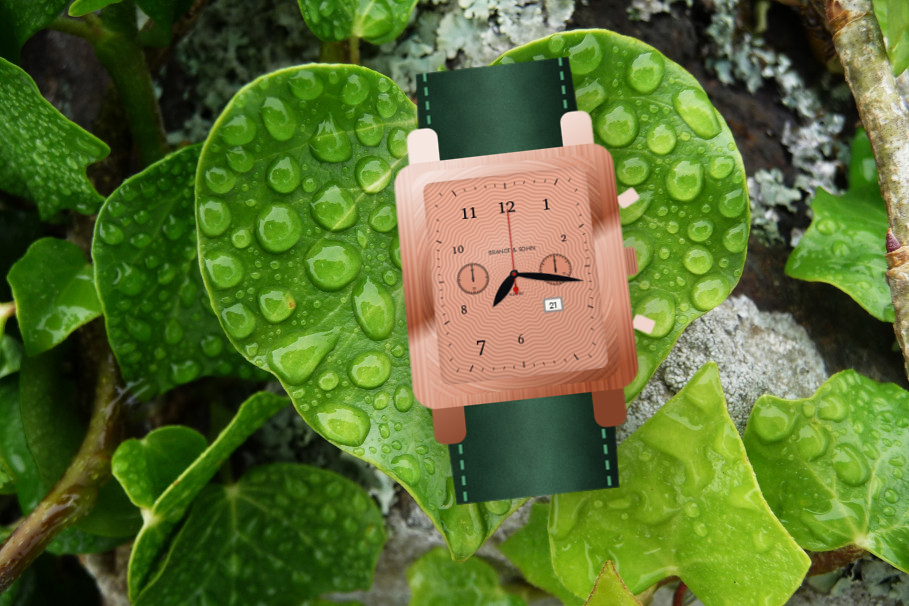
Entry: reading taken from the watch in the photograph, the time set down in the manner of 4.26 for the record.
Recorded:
7.17
